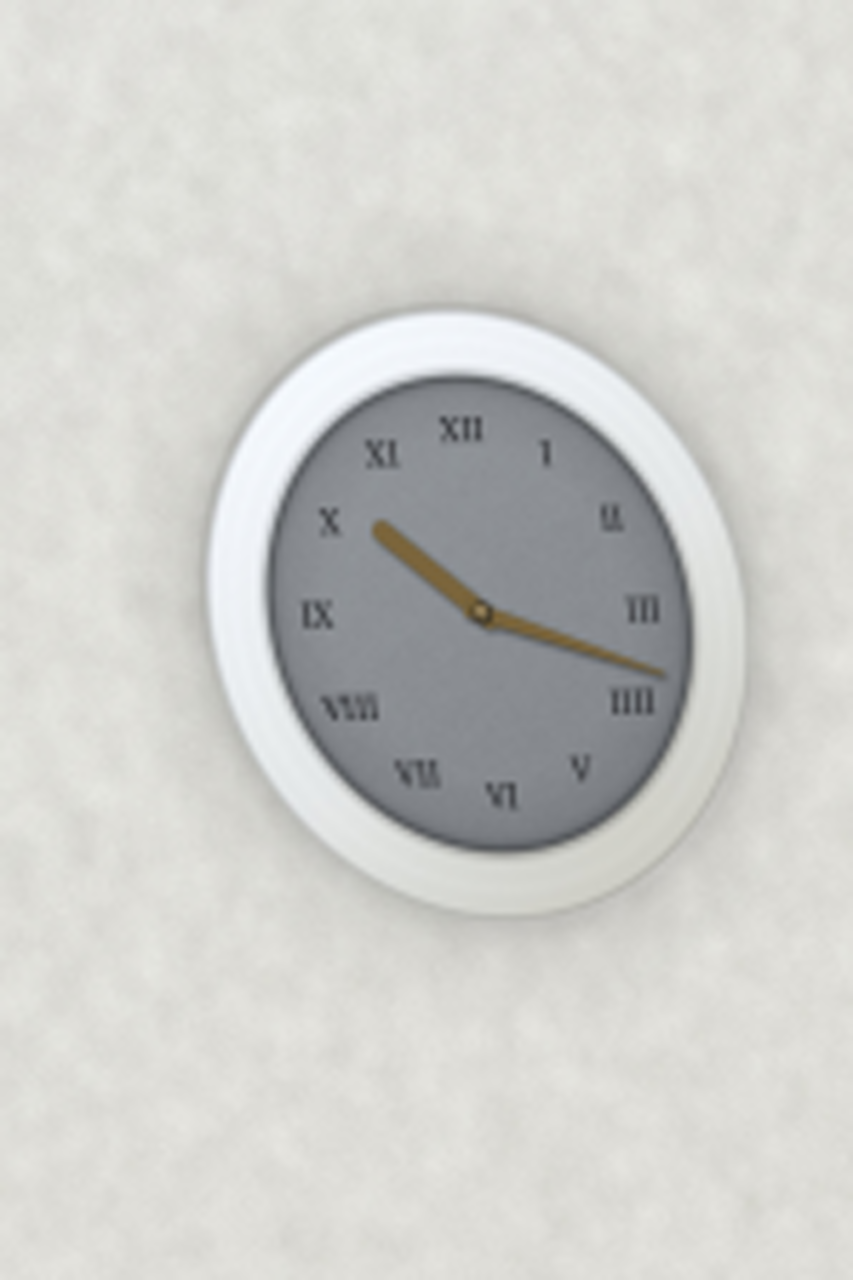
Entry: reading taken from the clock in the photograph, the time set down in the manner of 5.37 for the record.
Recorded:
10.18
